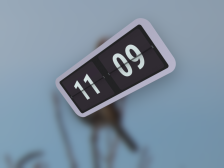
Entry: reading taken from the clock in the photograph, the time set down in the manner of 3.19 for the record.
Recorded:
11.09
